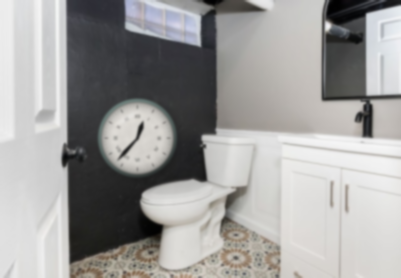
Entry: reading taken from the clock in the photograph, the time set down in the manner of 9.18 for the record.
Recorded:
12.37
